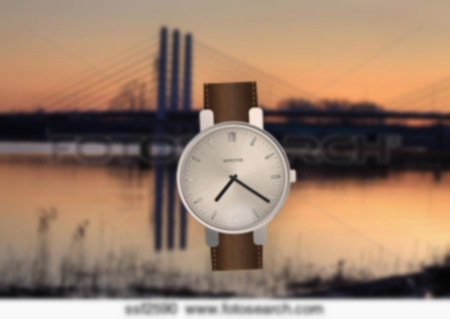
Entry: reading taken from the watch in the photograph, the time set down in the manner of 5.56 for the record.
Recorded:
7.21
